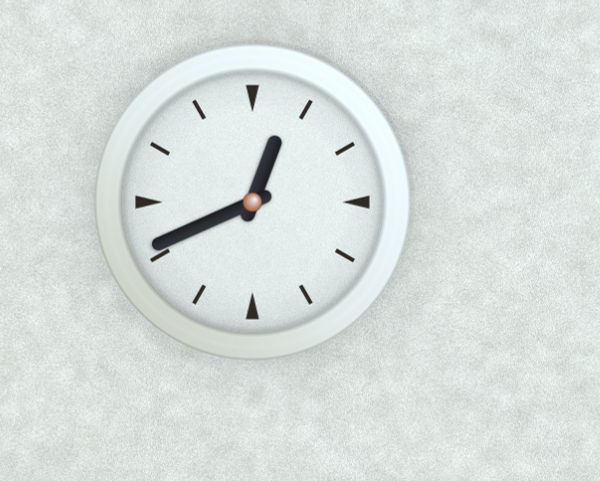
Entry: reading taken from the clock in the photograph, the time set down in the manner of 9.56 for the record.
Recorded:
12.41
